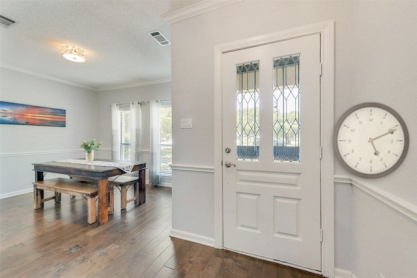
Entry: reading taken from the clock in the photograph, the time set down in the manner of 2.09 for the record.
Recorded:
5.11
